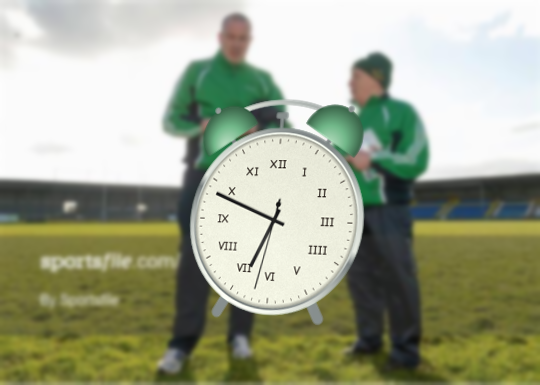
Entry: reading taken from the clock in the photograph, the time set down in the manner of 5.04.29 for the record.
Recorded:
6.48.32
